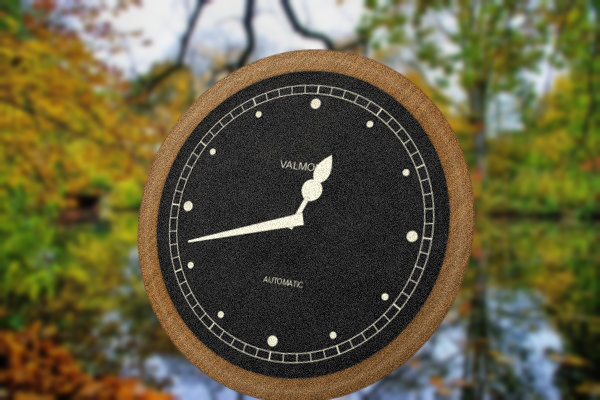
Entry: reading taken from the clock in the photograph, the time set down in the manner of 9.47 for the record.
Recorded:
12.42
